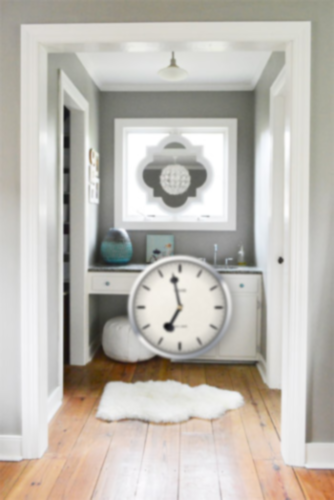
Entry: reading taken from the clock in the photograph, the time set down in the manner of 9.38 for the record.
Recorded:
6.58
